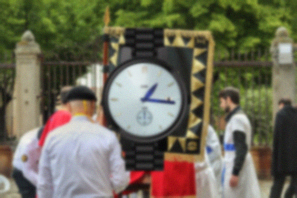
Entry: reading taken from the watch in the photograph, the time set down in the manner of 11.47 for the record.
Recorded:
1.16
